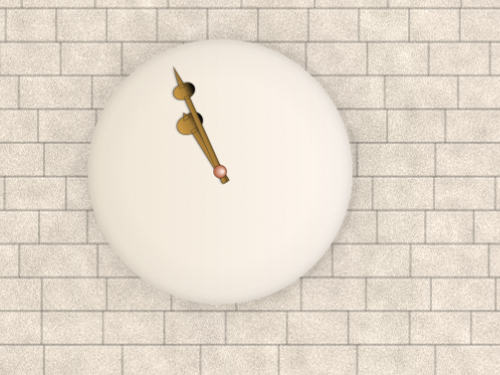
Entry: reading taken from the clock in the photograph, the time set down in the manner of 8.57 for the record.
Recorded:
10.56
